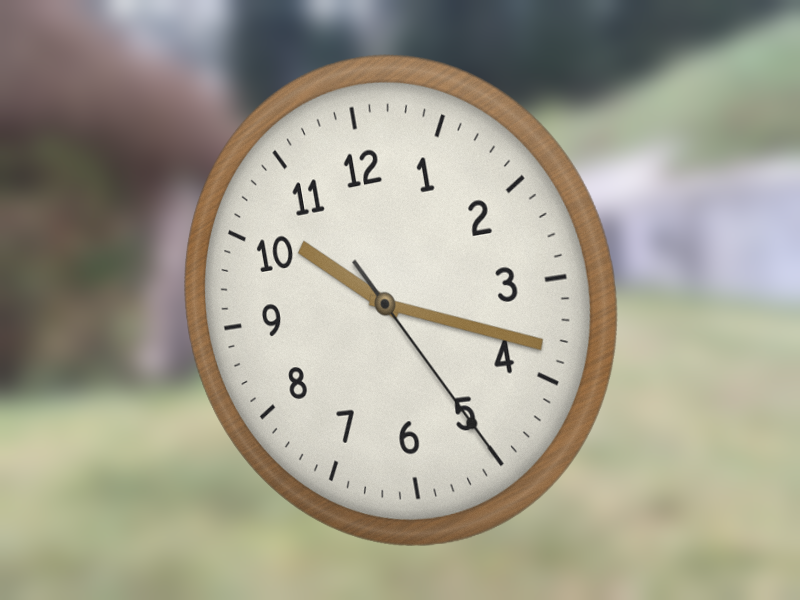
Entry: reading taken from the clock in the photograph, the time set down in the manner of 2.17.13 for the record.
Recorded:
10.18.25
